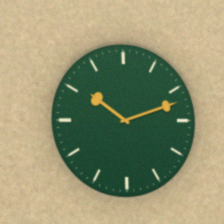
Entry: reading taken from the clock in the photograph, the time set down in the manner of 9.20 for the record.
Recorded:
10.12
